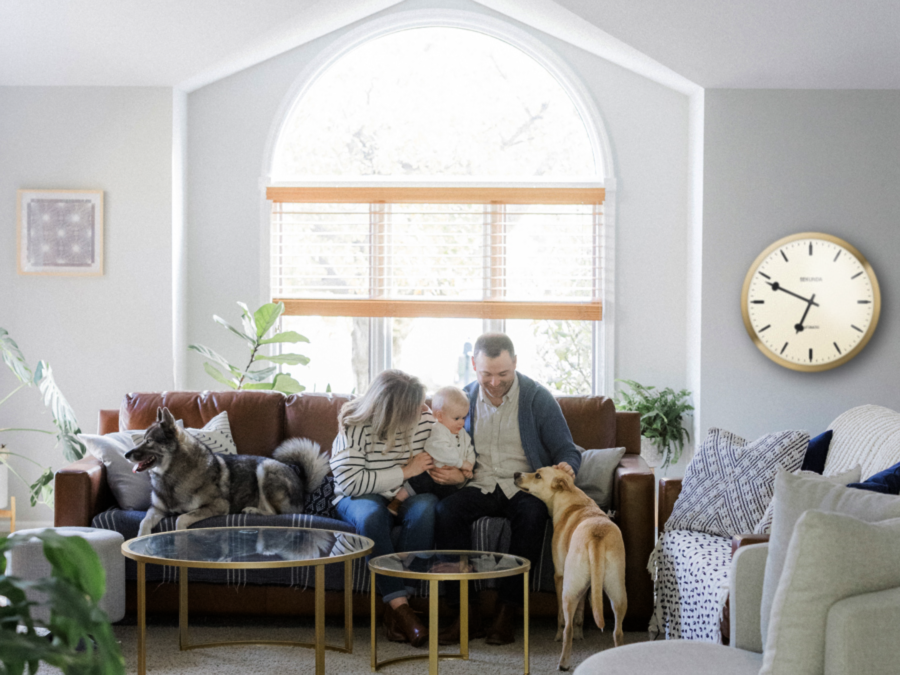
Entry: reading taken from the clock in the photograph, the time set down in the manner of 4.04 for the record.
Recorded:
6.49
